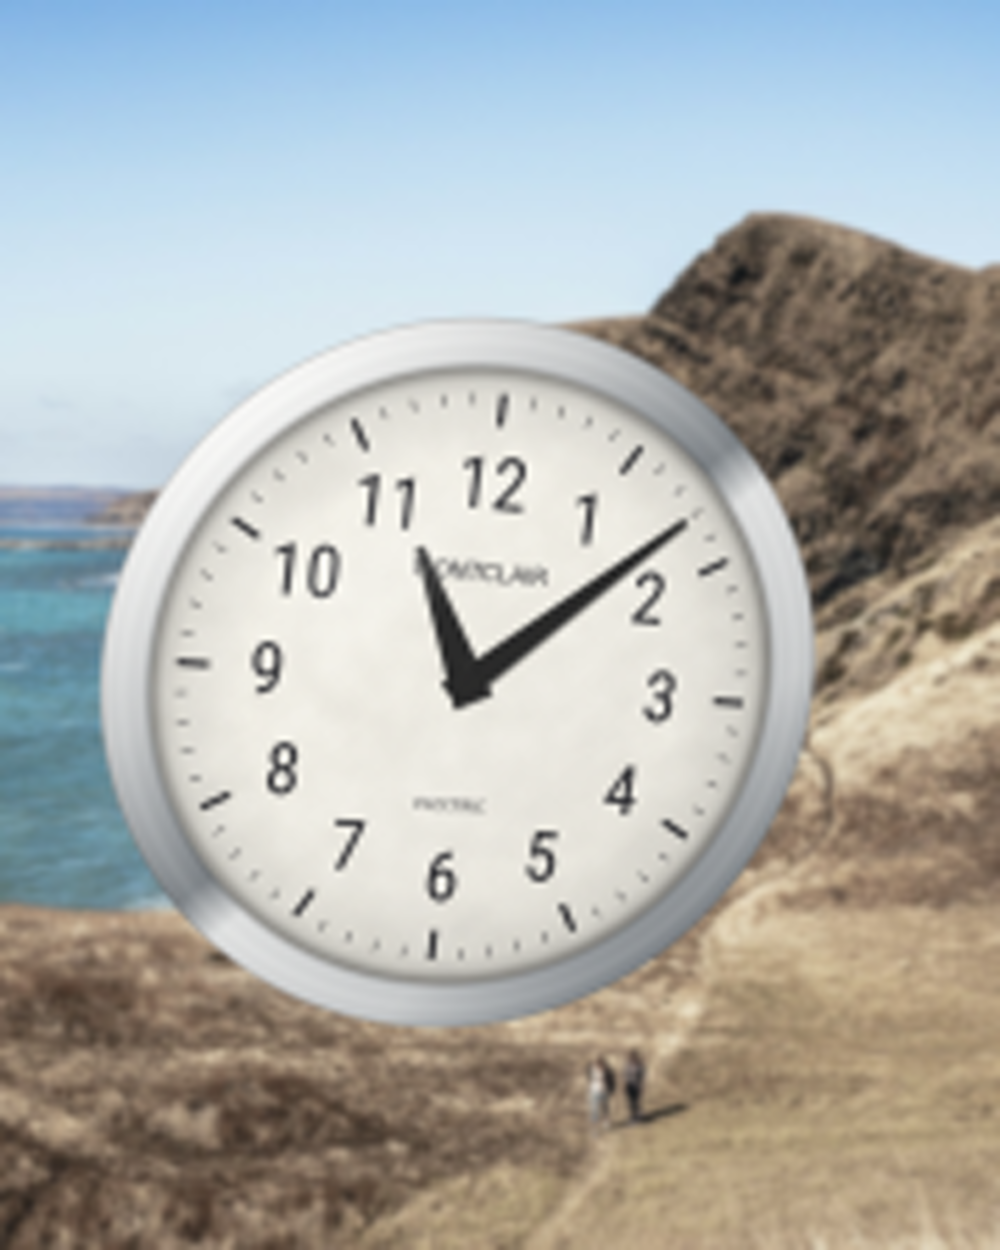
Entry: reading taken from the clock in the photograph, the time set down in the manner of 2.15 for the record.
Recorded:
11.08
